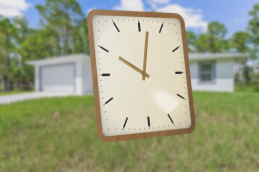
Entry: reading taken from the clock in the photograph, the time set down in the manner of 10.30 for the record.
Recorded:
10.02
